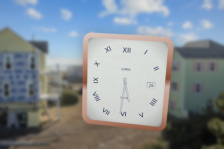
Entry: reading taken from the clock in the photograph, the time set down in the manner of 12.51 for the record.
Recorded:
5.31
